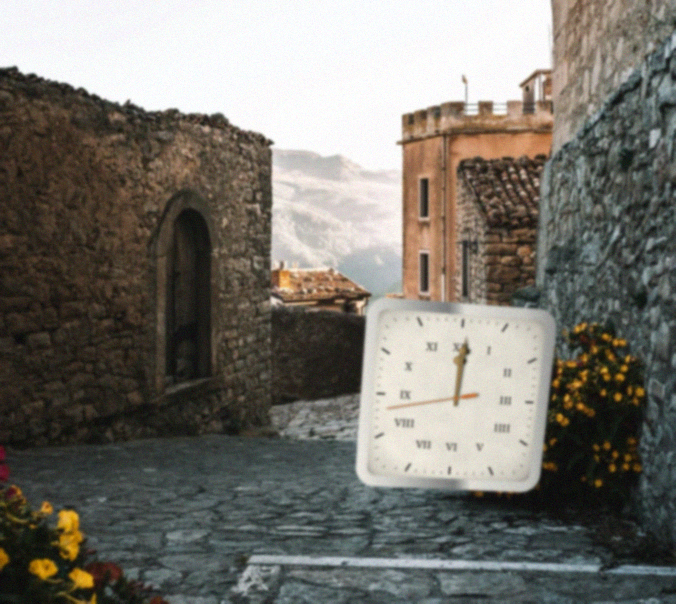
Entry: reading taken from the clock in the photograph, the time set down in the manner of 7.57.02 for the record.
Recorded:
12.00.43
